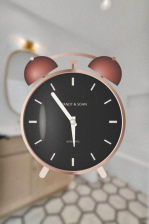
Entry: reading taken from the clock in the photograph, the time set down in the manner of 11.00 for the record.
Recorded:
5.54
